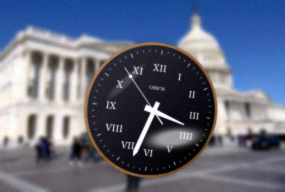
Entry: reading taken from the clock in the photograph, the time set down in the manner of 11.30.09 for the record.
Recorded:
3.32.53
